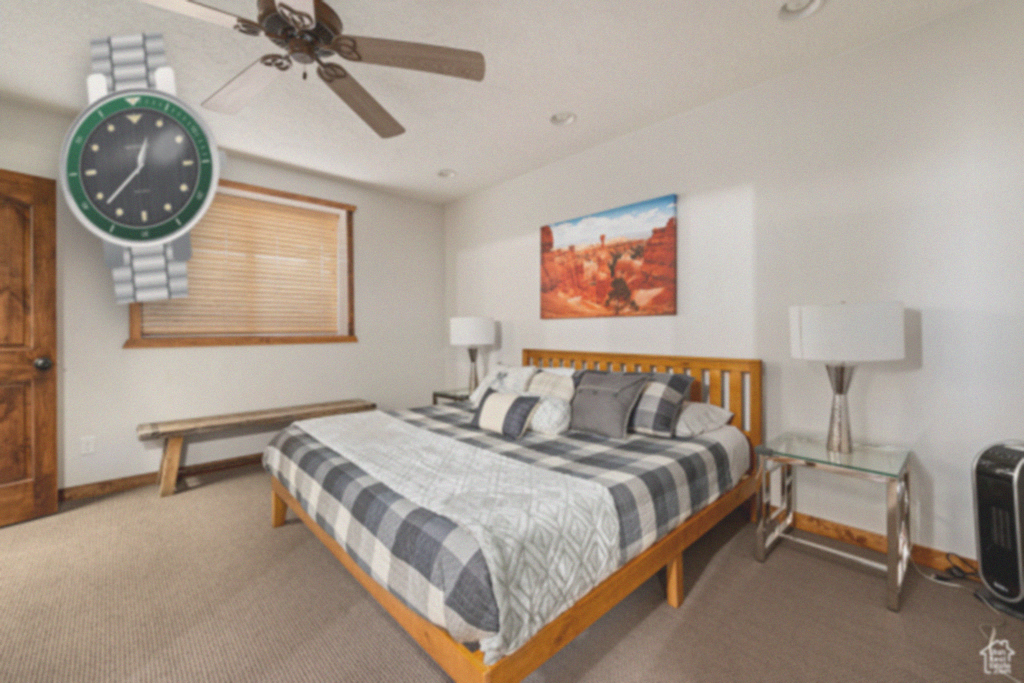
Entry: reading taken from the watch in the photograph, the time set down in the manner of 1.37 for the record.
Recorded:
12.38
